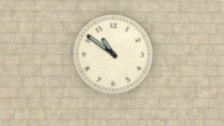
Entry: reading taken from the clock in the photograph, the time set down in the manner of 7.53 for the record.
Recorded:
10.51
